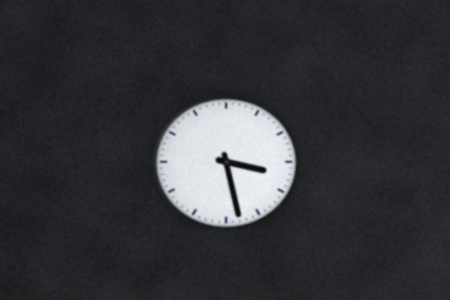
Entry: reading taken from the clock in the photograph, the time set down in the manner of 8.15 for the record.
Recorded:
3.28
